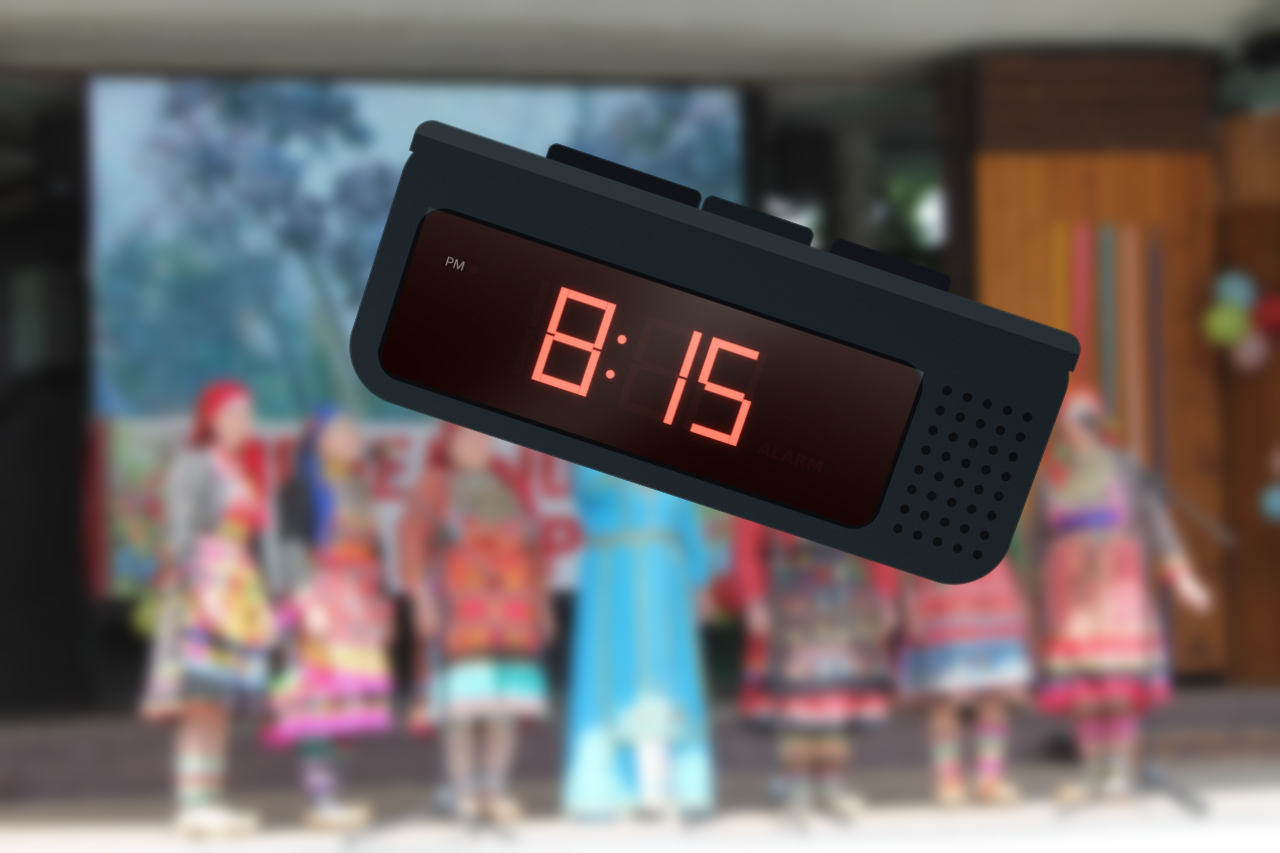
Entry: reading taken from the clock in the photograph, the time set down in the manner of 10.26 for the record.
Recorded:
8.15
